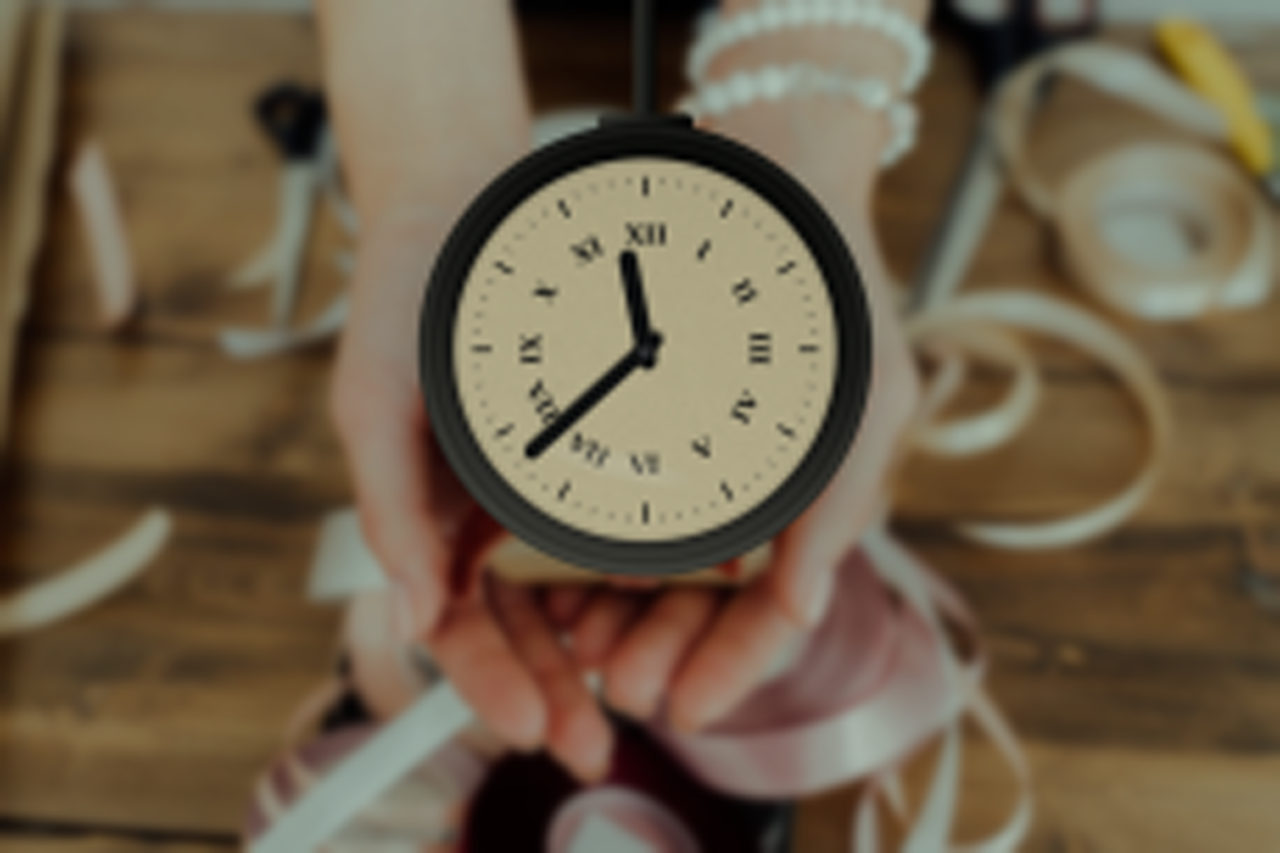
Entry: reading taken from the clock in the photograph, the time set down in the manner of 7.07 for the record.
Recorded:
11.38
